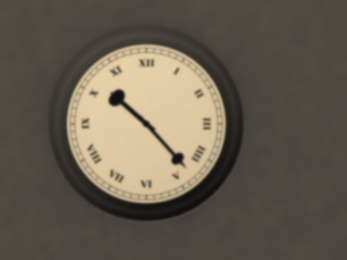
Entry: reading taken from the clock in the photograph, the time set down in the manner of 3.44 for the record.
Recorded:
10.23
